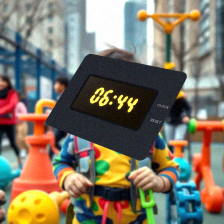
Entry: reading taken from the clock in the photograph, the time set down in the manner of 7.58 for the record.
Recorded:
6.44
